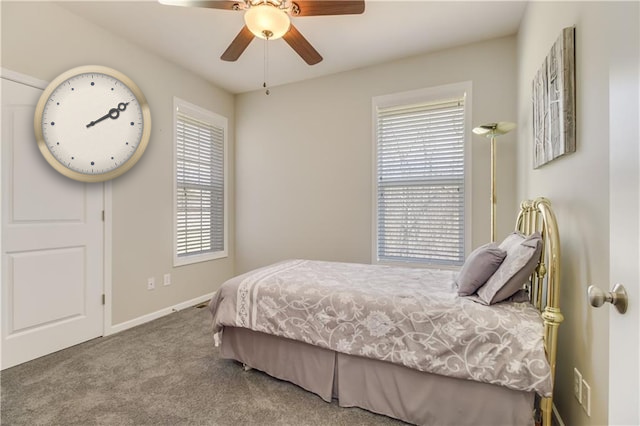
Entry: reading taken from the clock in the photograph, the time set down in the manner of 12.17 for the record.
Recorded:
2.10
